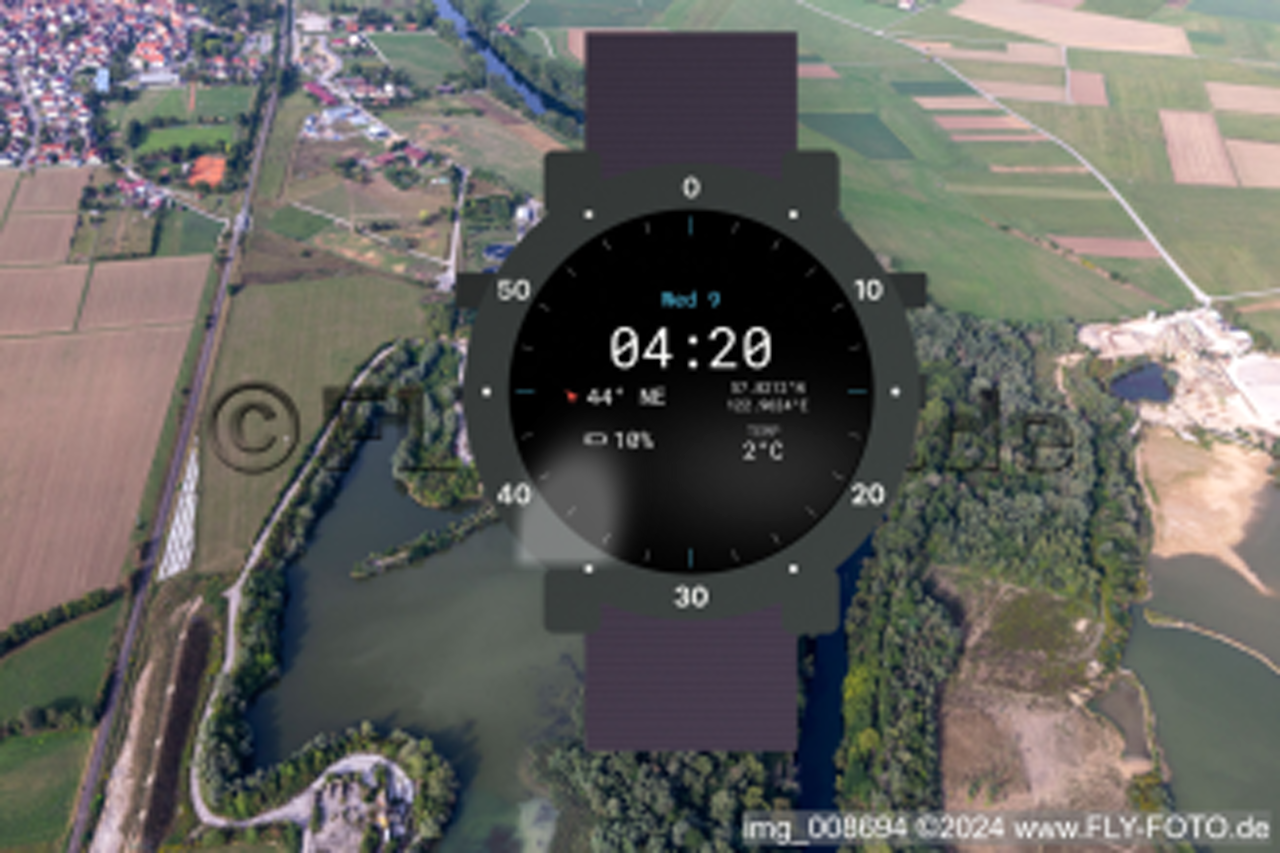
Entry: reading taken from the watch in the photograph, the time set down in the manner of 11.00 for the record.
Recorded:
4.20
